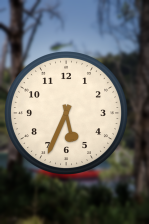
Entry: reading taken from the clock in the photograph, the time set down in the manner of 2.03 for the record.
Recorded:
5.34
